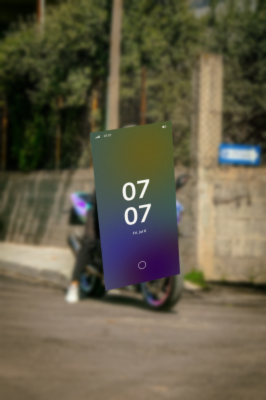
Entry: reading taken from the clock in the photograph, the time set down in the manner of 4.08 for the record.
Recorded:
7.07
